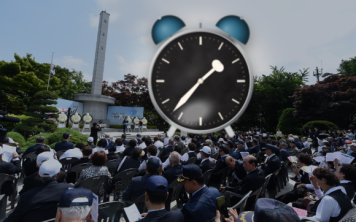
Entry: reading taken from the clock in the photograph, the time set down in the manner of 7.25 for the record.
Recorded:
1.37
